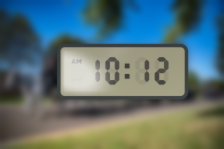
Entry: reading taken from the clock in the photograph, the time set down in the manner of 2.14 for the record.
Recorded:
10.12
